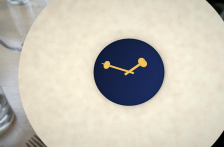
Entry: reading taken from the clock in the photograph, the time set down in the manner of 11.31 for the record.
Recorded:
1.48
